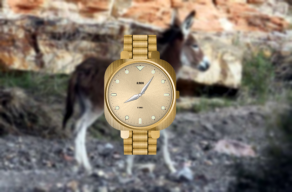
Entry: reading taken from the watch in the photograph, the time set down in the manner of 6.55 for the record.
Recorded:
8.06
